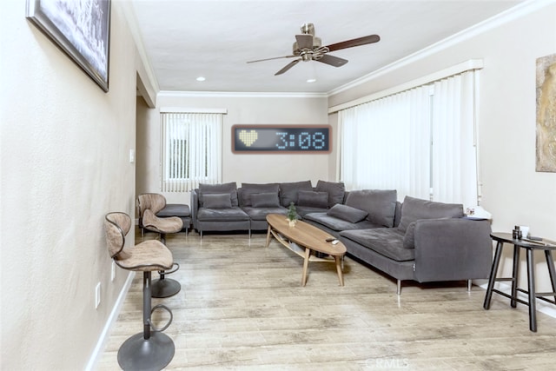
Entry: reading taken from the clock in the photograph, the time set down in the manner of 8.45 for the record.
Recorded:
3.08
